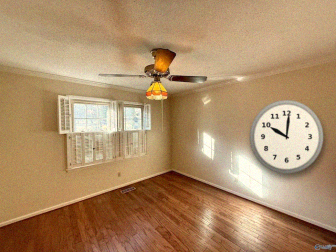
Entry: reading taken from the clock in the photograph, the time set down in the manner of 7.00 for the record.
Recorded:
10.01
